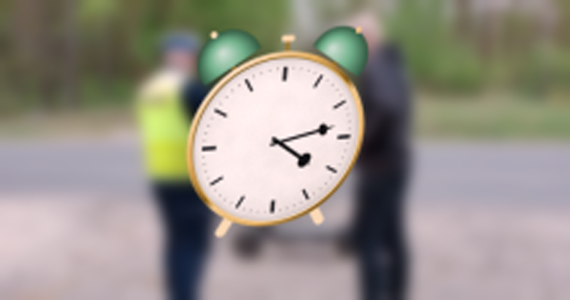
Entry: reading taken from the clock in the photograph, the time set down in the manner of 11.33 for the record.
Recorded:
4.13
